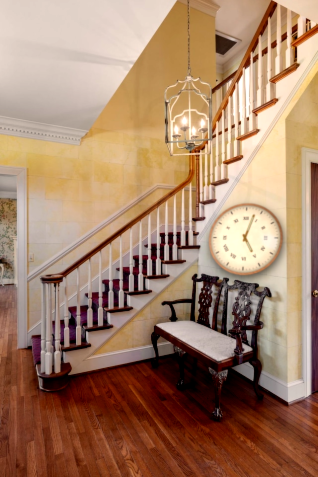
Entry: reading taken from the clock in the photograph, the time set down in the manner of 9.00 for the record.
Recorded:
5.03
